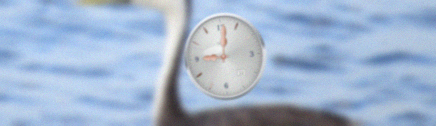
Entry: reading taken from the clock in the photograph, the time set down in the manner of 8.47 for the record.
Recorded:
9.01
